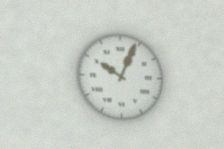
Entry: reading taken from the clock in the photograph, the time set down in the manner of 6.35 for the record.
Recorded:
10.04
